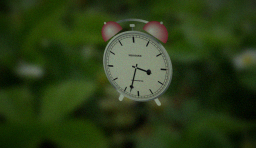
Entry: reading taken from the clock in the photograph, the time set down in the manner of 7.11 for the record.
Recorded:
3.33
